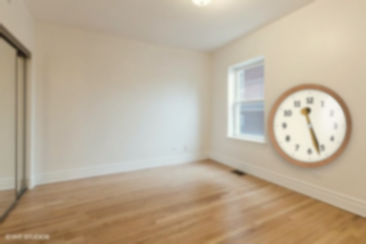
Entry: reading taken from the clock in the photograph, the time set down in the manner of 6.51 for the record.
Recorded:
11.27
